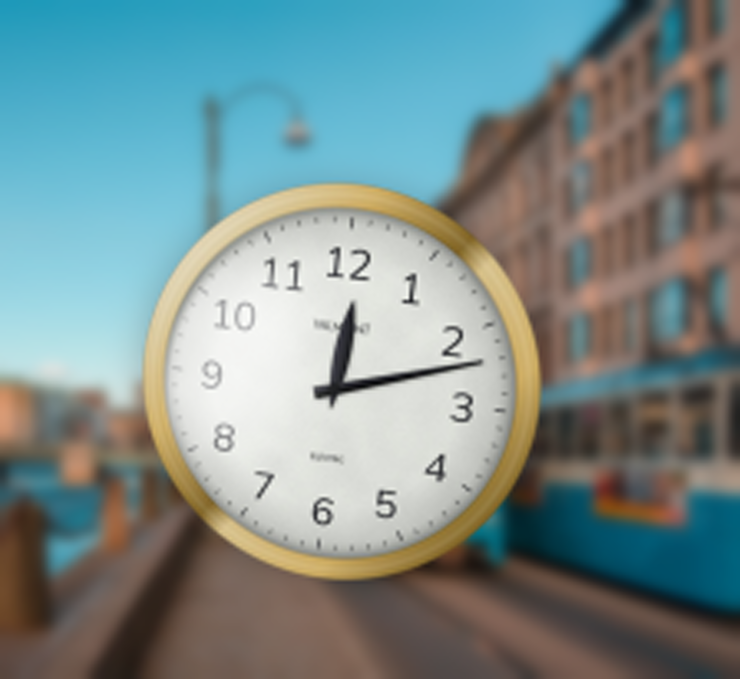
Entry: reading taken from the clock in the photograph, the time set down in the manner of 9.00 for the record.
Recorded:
12.12
